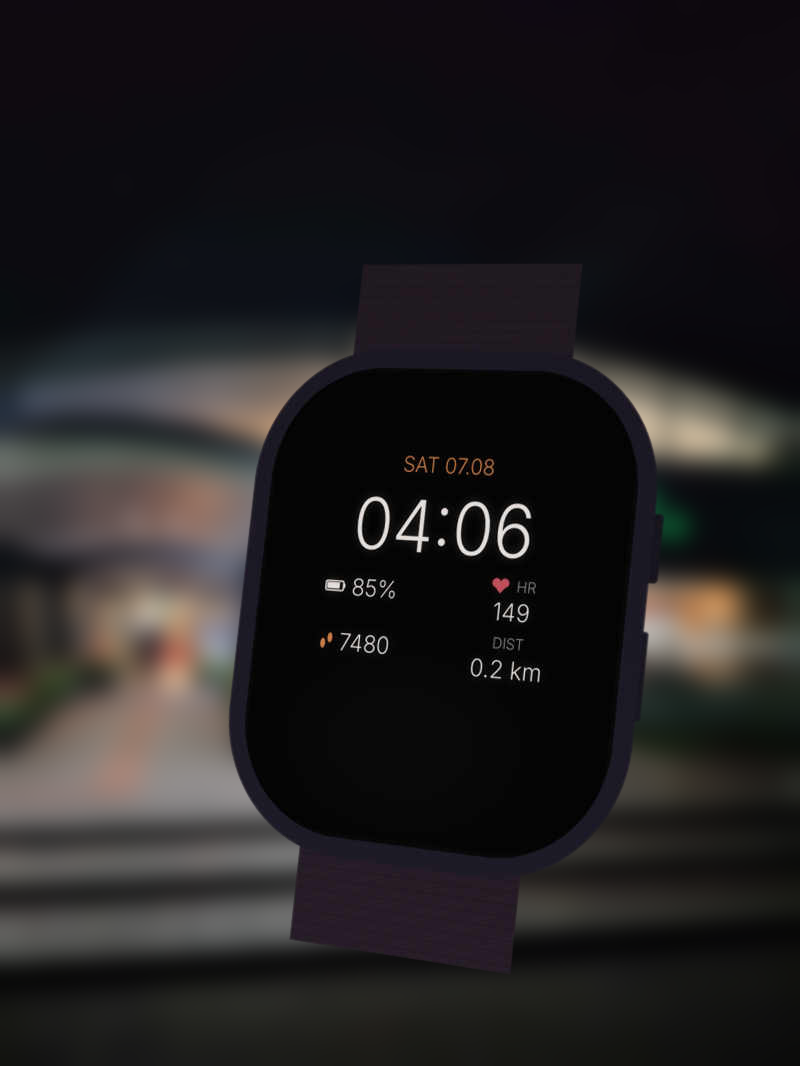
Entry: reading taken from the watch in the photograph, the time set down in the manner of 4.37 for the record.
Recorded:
4.06
